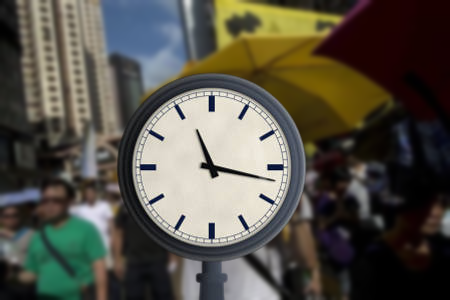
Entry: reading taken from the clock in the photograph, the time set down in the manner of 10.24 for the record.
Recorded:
11.17
